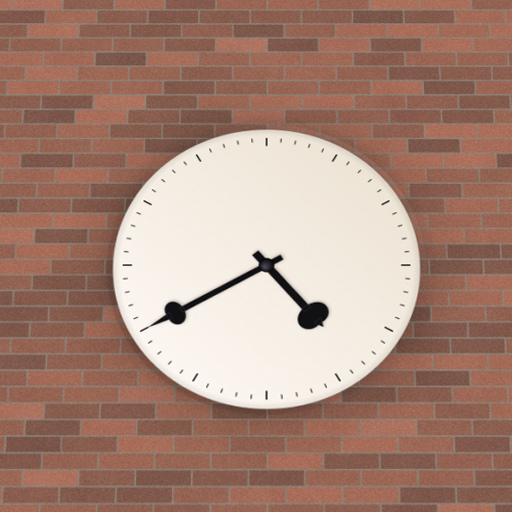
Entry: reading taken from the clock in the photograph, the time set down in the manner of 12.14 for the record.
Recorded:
4.40
